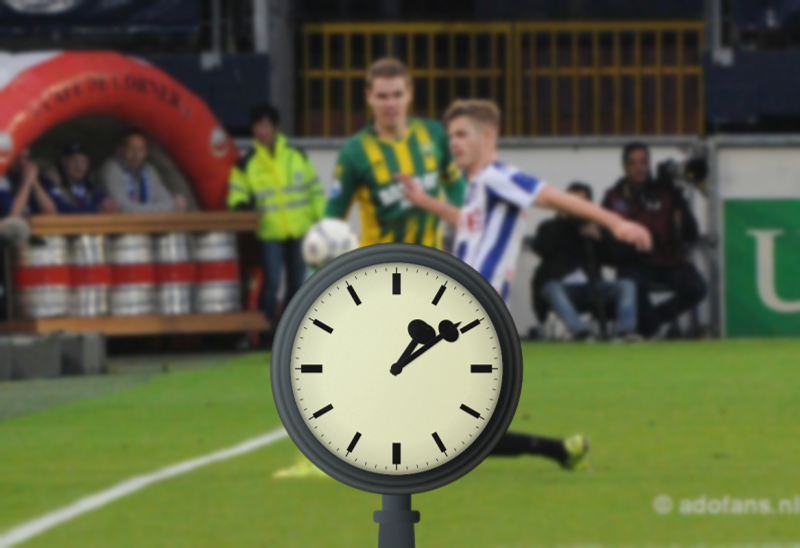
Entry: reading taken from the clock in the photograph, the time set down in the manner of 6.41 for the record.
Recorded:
1.09
